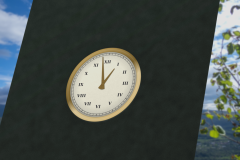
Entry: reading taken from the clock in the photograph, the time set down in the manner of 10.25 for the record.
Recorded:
12.58
